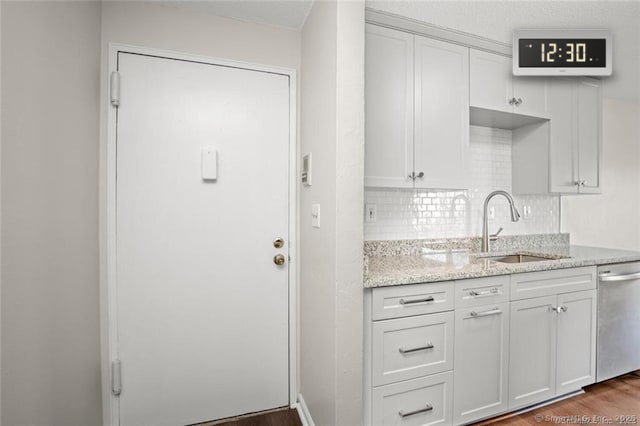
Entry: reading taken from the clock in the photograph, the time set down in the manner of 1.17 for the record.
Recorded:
12.30
